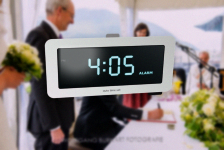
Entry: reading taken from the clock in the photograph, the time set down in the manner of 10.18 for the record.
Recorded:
4.05
